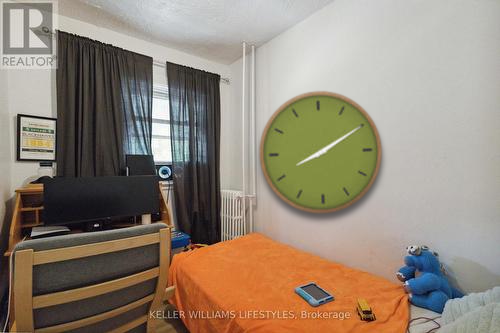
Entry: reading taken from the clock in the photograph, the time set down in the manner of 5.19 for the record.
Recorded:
8.10
